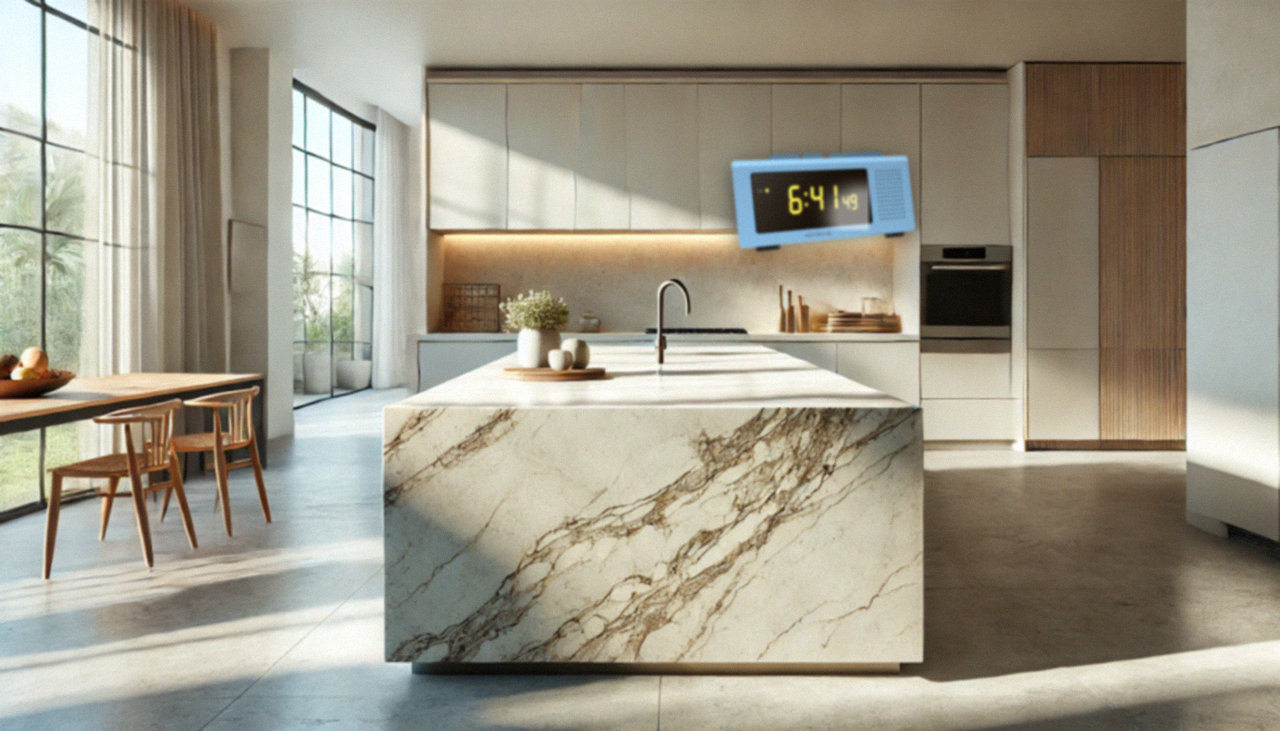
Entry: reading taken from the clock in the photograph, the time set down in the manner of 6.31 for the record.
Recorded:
6.41
